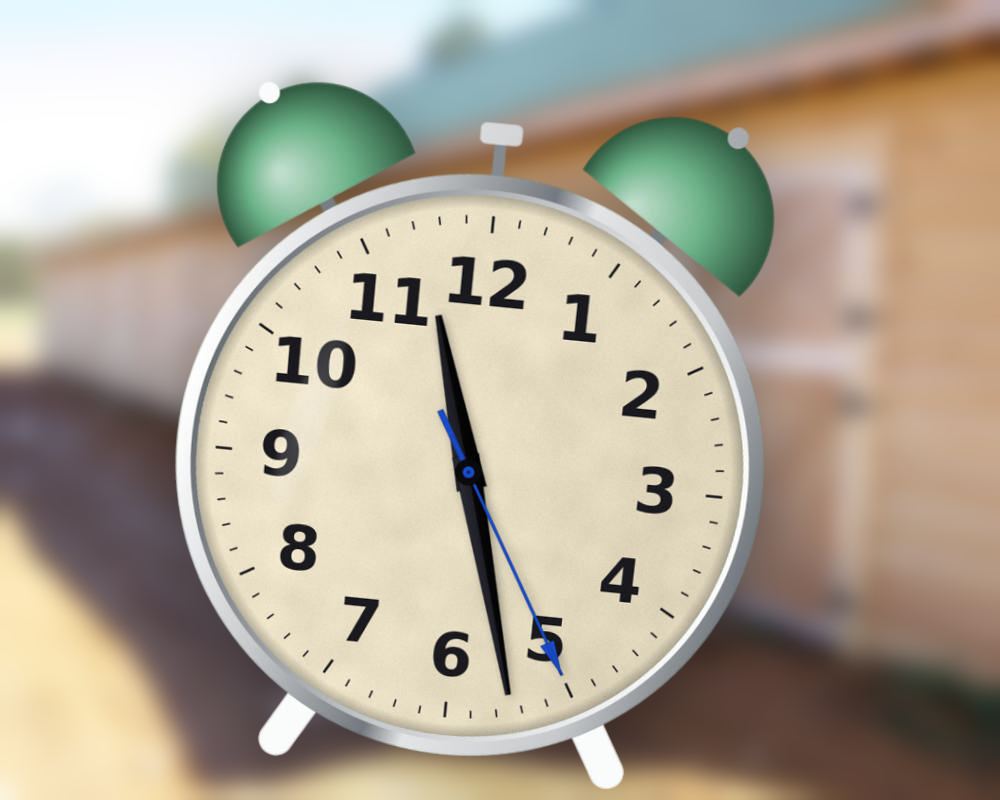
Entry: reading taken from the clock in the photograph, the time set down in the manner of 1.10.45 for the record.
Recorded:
11.27.25
